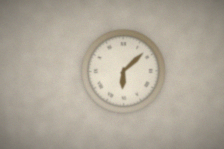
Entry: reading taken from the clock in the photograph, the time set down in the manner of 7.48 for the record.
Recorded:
6.08
